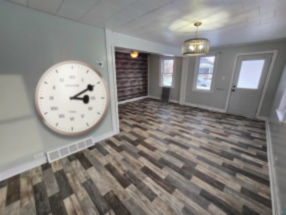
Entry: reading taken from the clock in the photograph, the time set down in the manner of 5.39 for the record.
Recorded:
3.10
